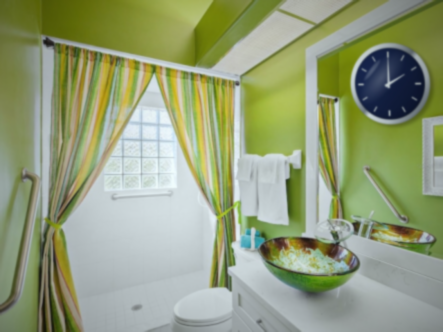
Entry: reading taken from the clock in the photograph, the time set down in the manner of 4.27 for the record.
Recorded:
2.00
